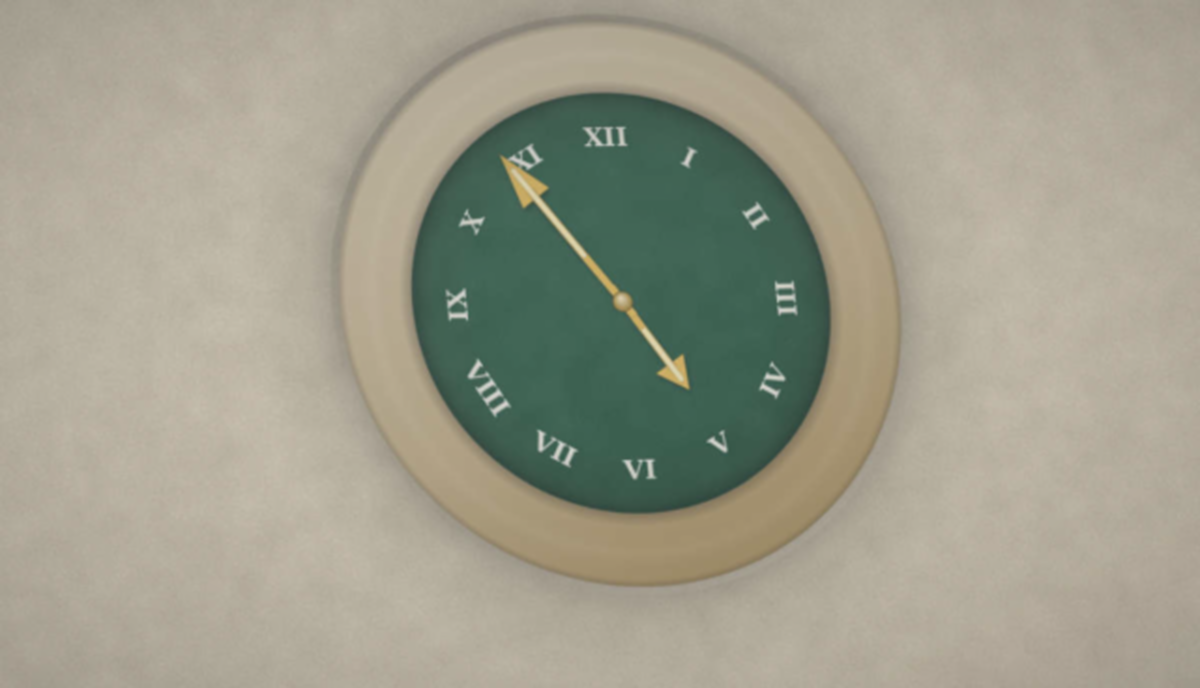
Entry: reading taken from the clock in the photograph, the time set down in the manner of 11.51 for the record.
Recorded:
4.54
